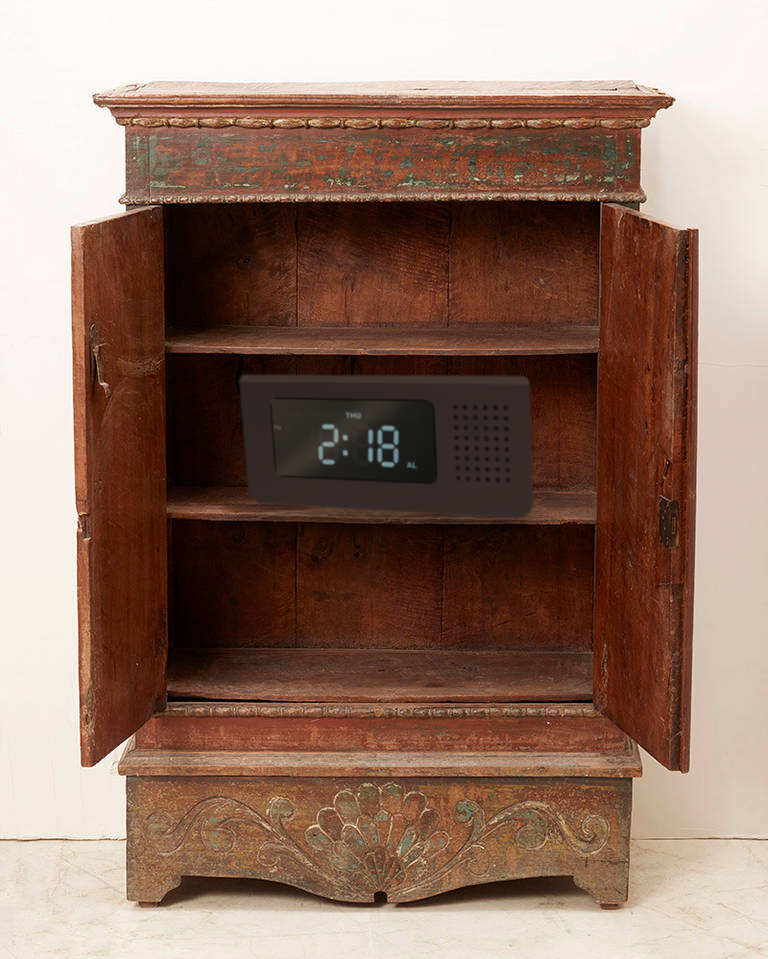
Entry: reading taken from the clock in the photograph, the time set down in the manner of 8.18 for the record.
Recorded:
2.18
